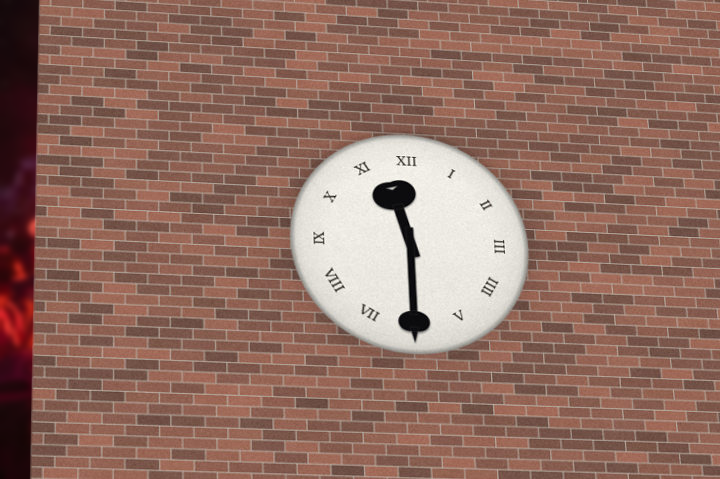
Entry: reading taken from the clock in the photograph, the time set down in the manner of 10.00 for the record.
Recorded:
11.30
